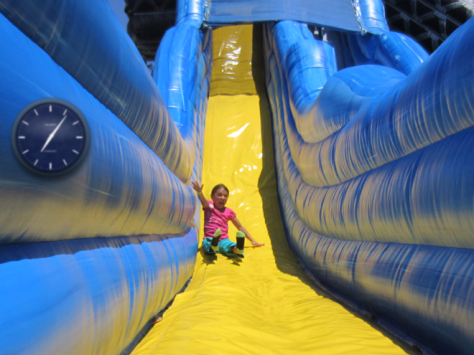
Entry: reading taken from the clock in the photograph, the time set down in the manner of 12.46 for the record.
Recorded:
7.06
